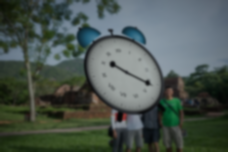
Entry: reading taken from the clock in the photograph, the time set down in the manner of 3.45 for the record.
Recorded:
10.21
